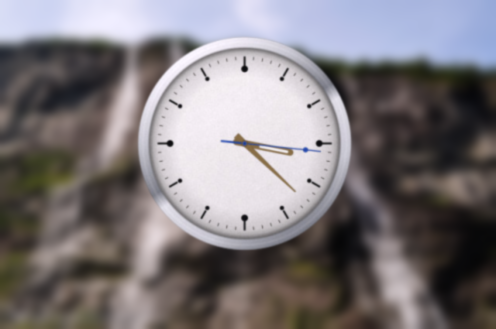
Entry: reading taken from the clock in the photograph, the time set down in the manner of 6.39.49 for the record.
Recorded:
3.22.16
